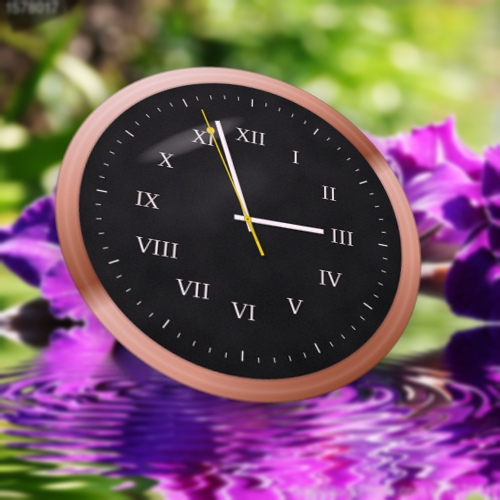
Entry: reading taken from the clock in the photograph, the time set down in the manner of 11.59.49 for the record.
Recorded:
2.56.56
